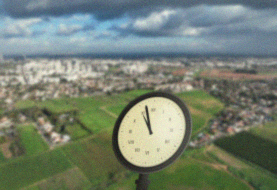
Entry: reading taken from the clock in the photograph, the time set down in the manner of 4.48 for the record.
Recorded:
10.57
